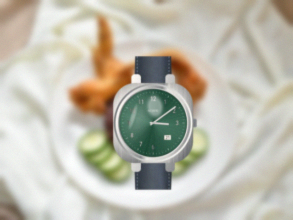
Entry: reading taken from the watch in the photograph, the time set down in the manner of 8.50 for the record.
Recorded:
3.09
